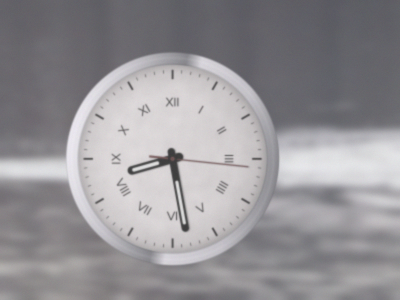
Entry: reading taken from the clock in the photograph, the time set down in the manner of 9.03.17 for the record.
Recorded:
8.28.16
